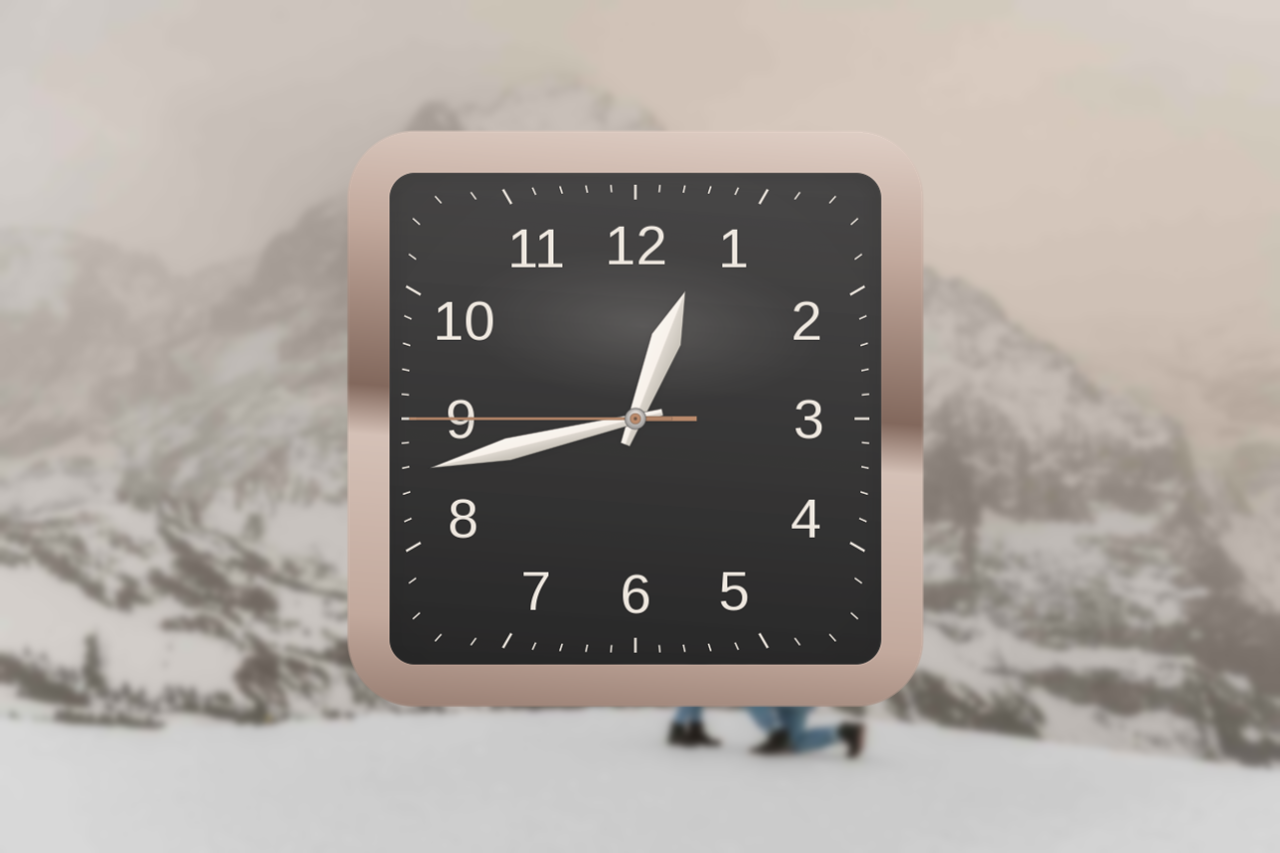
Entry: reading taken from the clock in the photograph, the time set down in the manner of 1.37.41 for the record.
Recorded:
12.42.45
